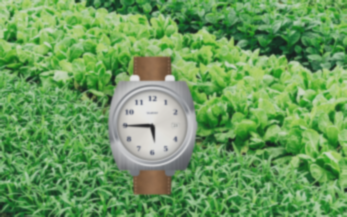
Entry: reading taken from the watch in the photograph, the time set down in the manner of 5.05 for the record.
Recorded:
5.45
